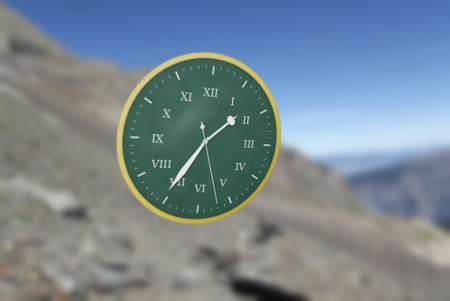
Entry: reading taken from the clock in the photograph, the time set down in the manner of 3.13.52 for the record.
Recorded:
1.35.27
